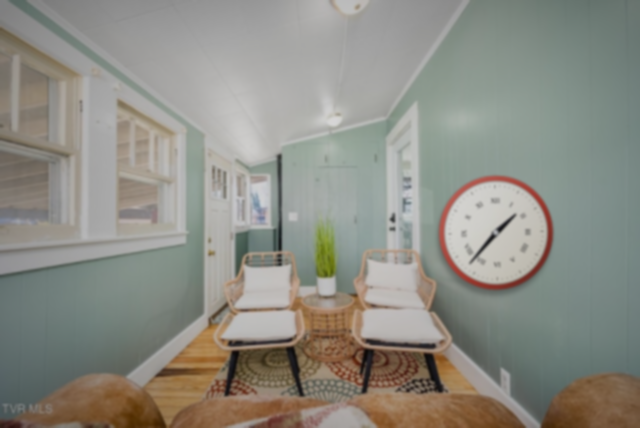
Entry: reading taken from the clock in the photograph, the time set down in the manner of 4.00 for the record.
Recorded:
1.37
